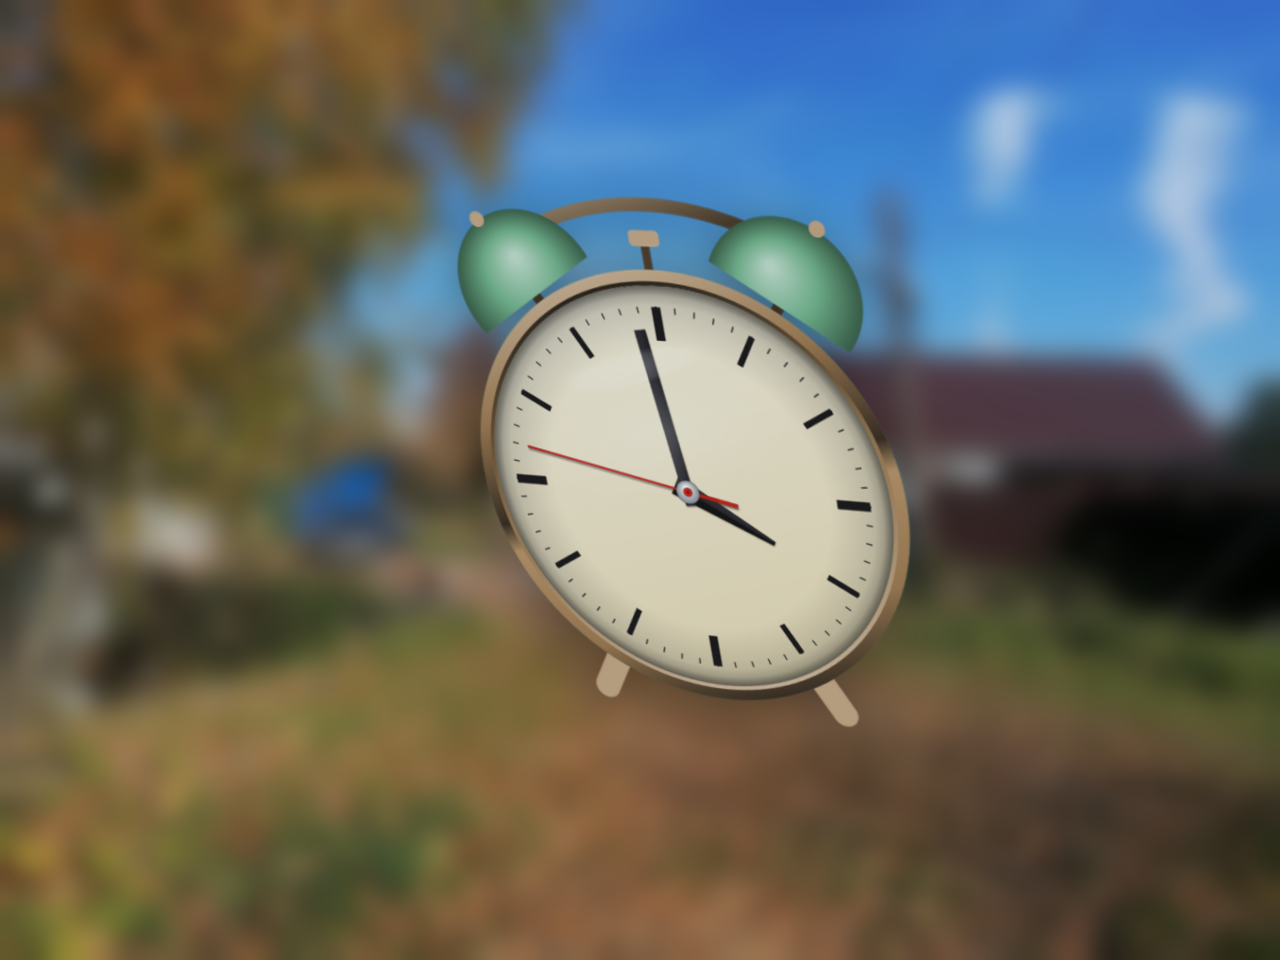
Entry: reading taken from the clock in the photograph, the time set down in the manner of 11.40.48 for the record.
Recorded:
3.58.47
